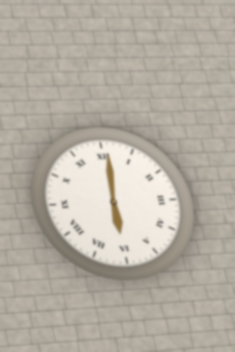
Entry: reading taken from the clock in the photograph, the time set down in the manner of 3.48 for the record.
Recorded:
6.01
